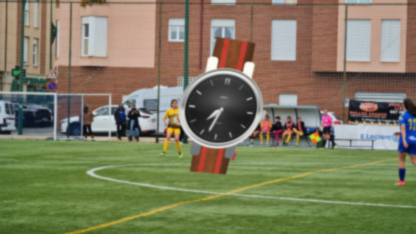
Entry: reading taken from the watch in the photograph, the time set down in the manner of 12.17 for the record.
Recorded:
7.33
